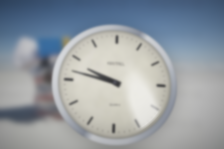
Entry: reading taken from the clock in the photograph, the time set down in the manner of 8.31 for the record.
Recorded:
9.47
